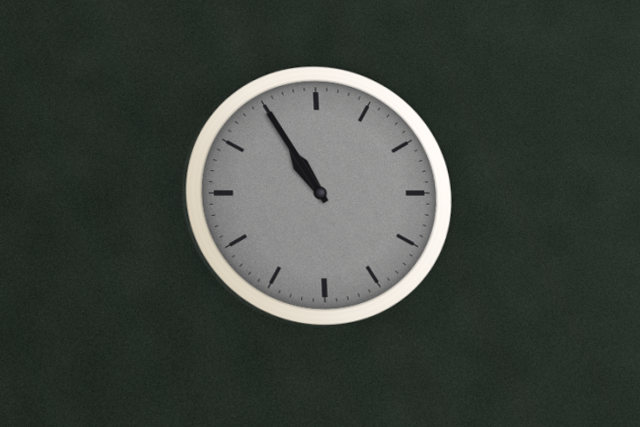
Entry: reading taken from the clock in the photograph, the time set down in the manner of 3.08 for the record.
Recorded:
10.55
